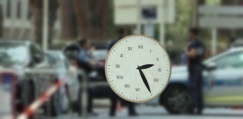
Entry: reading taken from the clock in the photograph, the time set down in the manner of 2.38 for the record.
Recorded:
2.25
